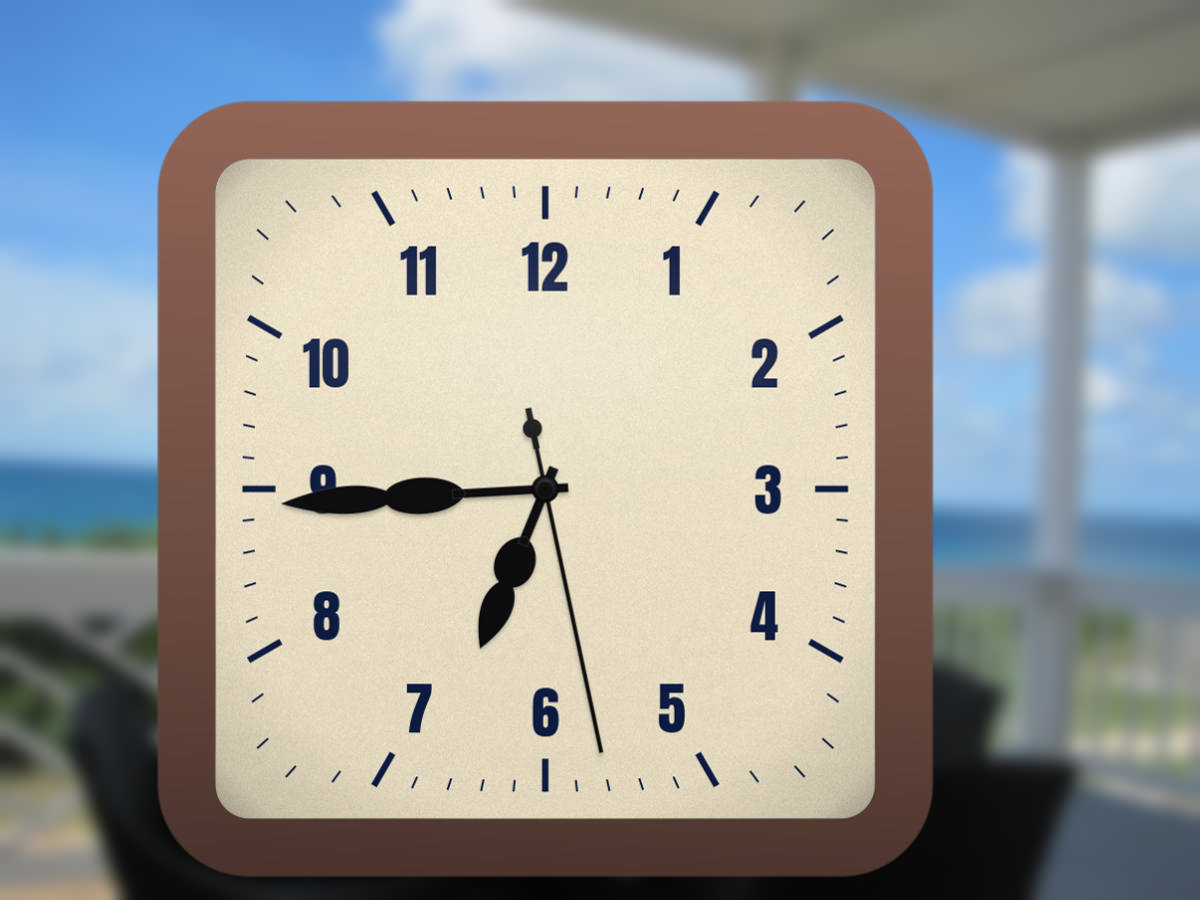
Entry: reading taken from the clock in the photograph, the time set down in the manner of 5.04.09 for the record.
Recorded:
6.44.28
